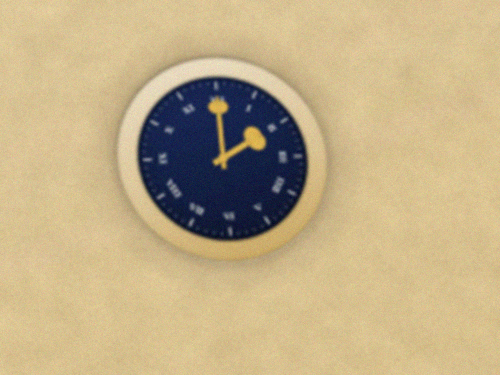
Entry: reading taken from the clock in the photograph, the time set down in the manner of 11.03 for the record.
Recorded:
2.00
